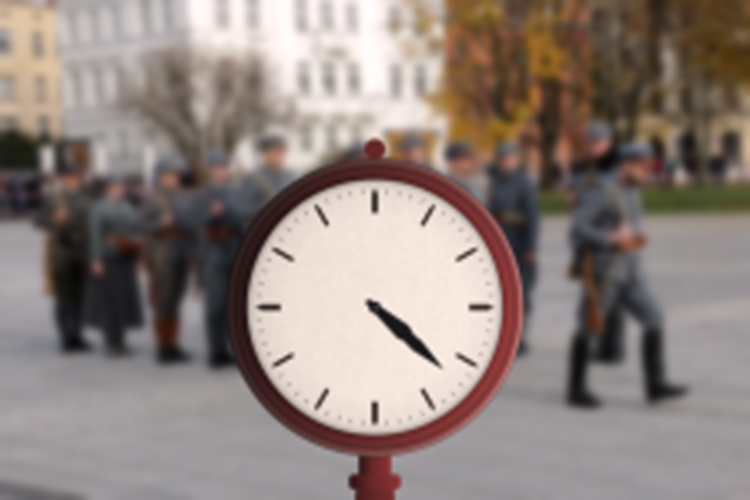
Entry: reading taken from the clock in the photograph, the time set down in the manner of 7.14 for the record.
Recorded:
4.22
